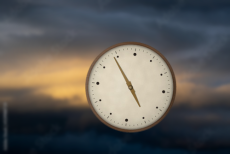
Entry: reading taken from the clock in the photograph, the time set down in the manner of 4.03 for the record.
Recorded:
4.54
